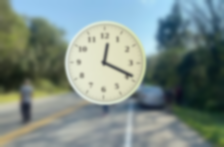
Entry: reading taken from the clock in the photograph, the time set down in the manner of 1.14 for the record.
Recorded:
12.19
